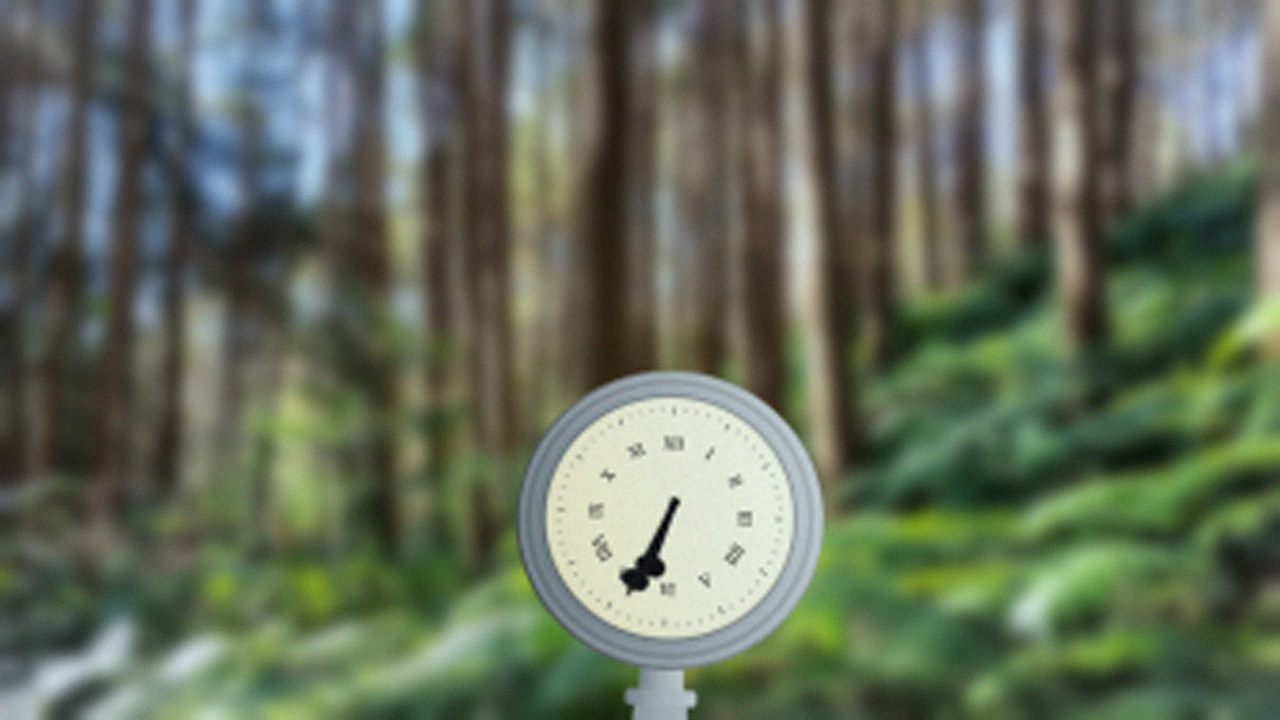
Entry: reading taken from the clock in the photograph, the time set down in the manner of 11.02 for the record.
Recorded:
6.34
